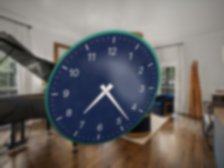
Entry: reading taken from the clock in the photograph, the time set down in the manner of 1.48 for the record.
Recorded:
7.23
